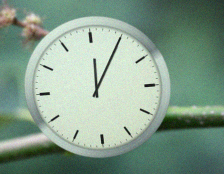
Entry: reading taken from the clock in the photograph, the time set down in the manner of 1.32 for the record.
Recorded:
12.05
